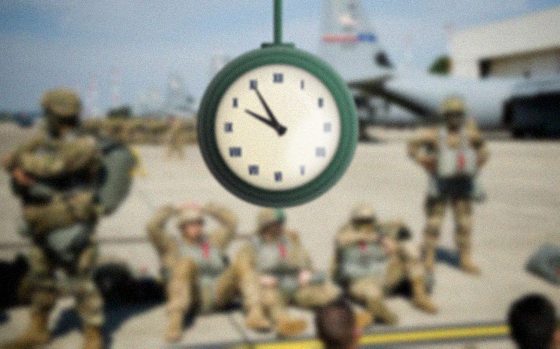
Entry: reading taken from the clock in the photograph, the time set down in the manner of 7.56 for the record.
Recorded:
9.55
